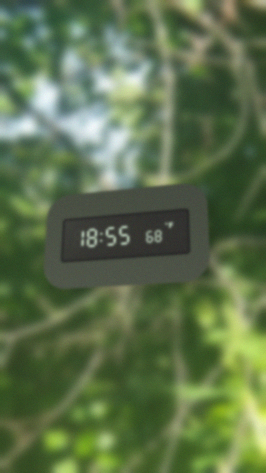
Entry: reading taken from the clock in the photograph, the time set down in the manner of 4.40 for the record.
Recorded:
18.55
